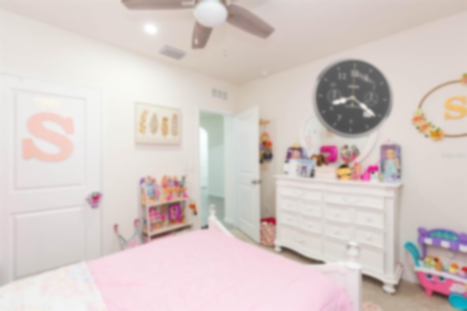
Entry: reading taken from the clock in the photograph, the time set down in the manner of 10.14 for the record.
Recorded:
8.21
